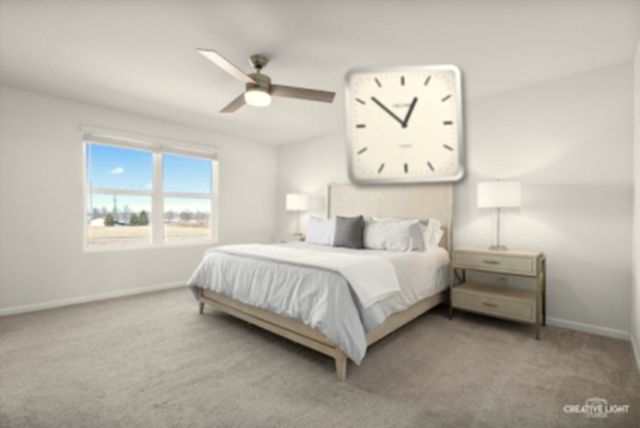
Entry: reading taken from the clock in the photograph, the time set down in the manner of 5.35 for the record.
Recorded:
12.52
